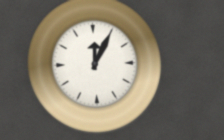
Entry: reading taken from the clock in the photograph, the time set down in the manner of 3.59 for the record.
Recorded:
12.05
